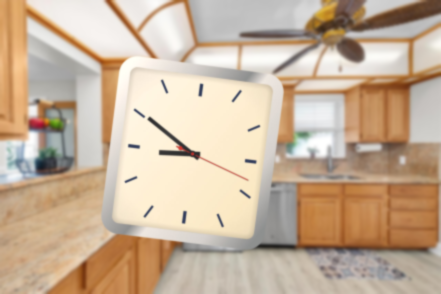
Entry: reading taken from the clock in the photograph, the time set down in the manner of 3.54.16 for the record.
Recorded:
8.50.18
